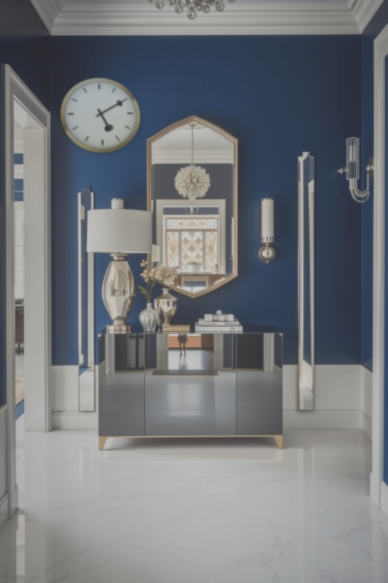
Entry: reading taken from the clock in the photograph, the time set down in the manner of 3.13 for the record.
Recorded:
5.10
